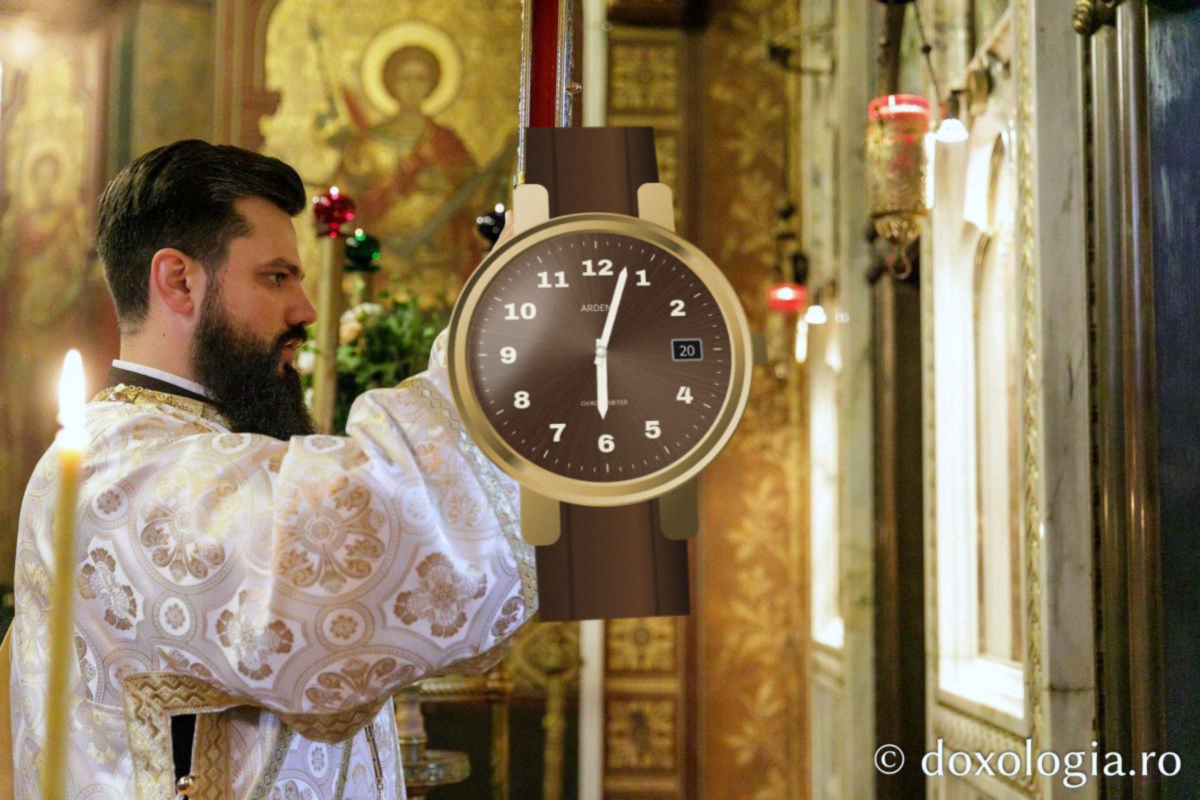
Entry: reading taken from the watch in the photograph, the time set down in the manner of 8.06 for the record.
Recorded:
6.03
